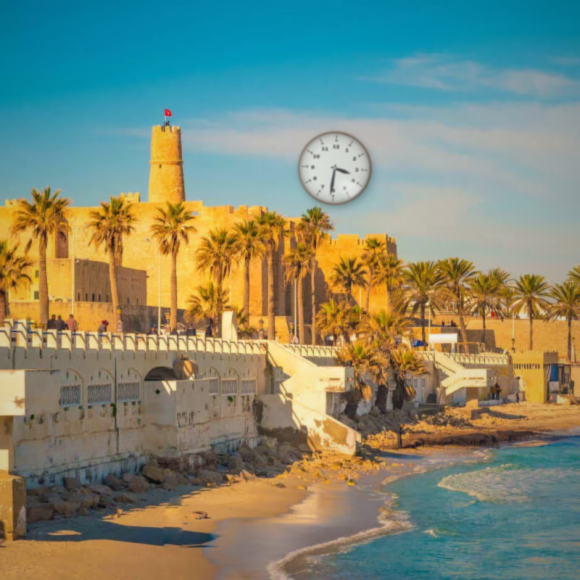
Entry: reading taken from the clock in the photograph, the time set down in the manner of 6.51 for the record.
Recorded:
3.31
